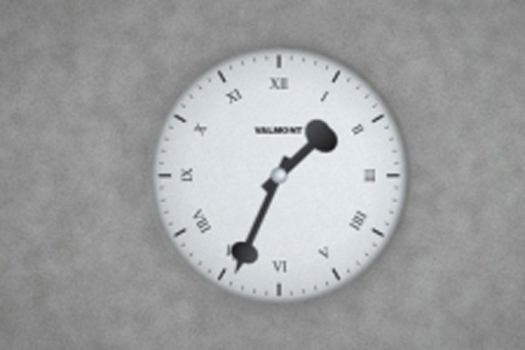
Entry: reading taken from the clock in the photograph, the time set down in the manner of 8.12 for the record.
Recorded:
1.34
